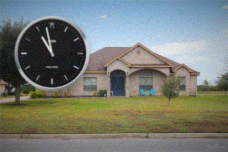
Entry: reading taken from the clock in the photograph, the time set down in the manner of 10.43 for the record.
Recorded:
10.58
